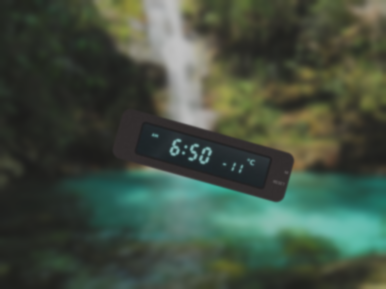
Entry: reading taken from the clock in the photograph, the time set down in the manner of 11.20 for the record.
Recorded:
6.50
